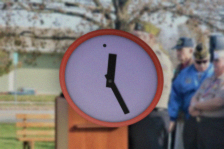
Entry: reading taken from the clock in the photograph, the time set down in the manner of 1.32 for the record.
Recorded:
12.27
